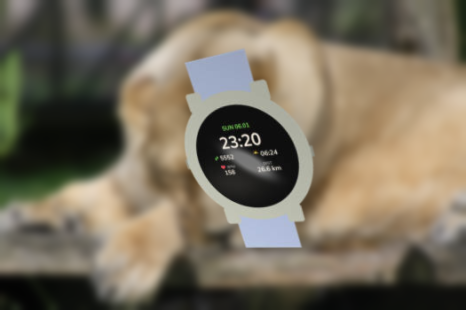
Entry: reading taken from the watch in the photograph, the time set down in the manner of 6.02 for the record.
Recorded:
23.20
